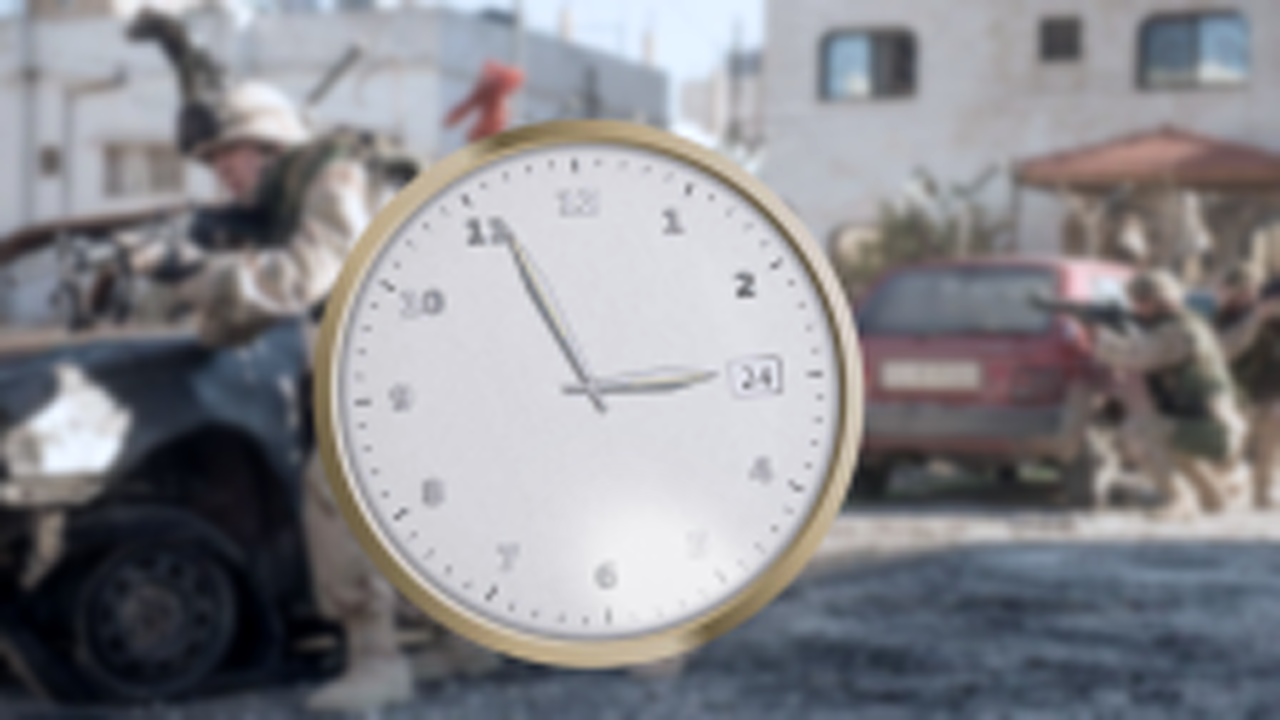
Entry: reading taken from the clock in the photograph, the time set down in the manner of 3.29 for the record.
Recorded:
2.56
